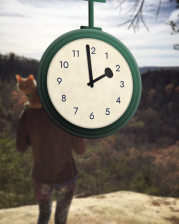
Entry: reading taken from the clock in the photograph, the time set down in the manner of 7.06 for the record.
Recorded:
1.59
